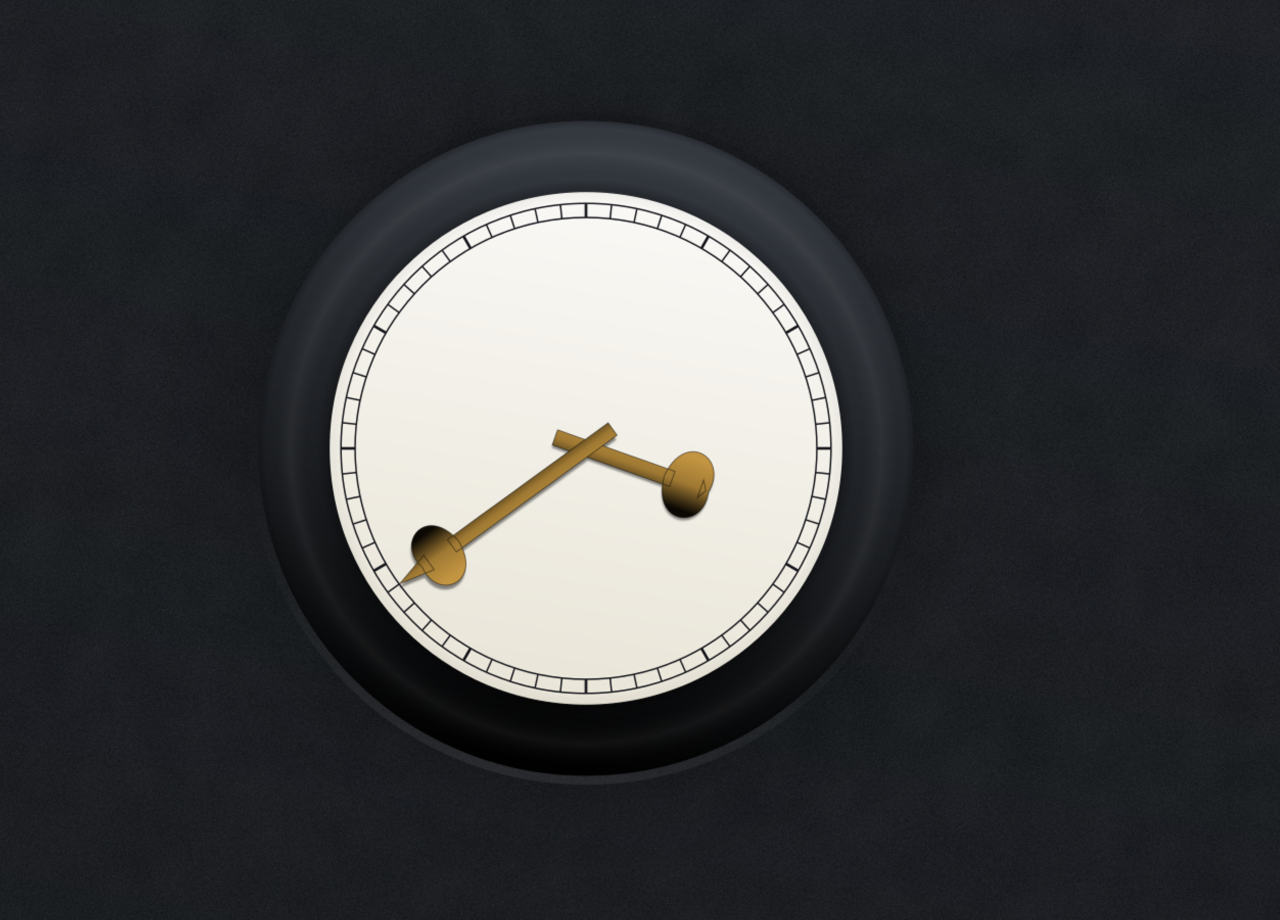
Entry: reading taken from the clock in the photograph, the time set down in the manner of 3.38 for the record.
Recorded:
3.39
